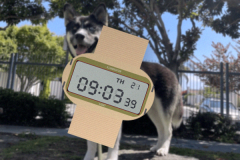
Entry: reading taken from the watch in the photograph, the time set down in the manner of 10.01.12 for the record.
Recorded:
9.03.39
